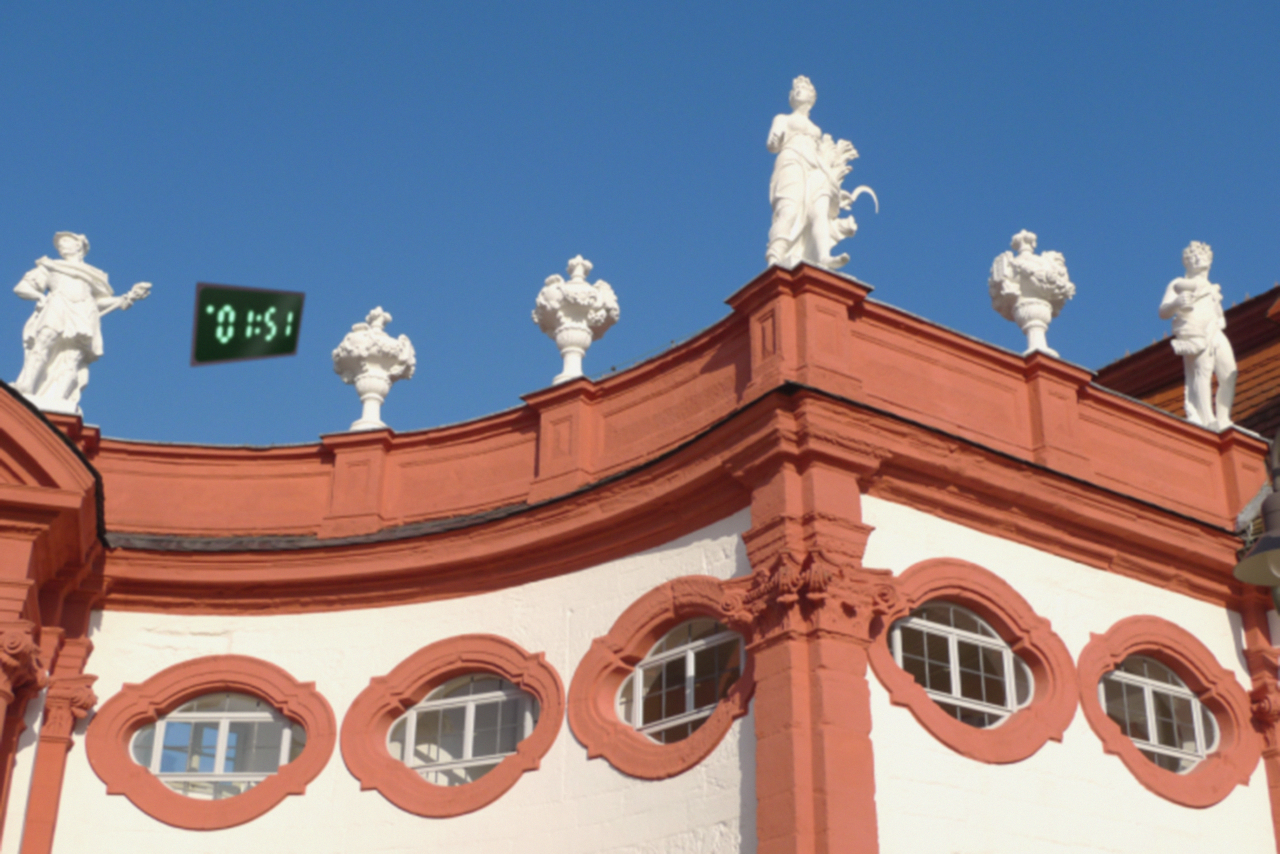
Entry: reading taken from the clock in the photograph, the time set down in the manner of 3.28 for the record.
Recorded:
1.51
